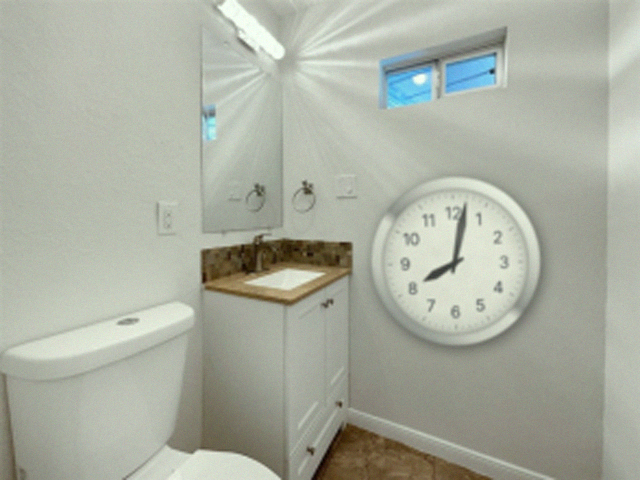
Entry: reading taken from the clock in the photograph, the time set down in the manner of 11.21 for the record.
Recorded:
8.02
